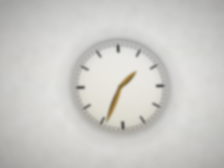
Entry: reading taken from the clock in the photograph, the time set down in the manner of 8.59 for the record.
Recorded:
1.34
